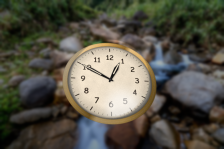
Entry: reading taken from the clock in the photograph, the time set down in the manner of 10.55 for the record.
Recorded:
12.50
